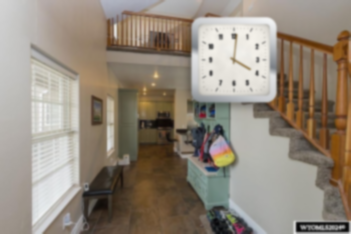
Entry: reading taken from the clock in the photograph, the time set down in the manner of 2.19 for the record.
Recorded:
4.01
